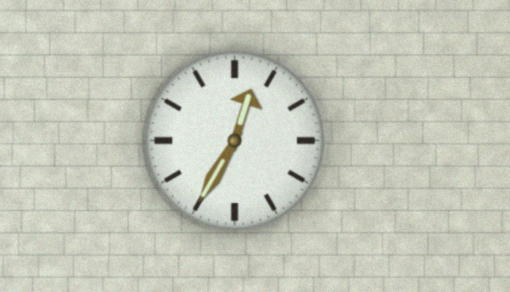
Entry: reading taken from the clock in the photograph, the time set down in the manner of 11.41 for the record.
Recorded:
12.35
